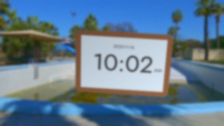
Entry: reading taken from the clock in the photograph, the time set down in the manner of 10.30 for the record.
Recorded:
10.02
